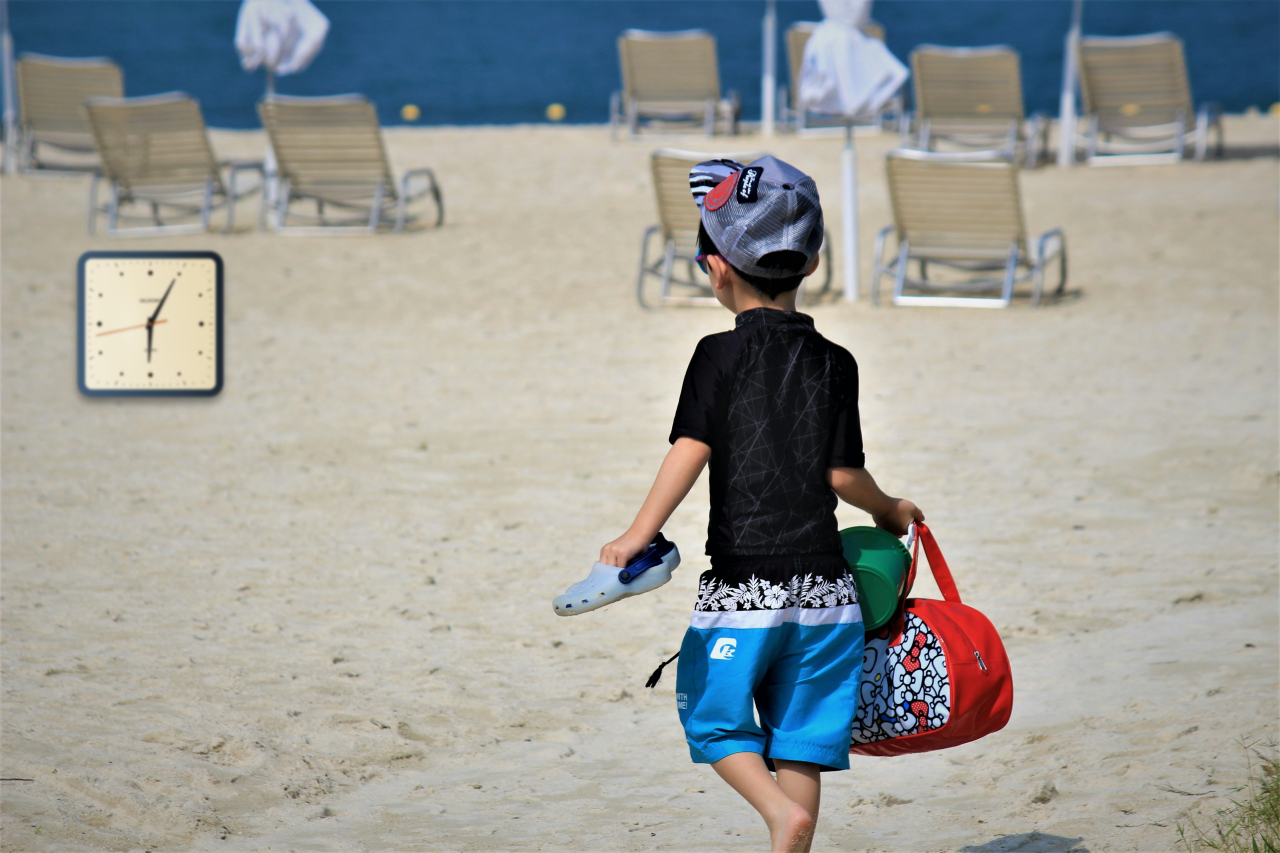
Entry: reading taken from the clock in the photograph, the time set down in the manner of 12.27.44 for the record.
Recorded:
6.04.43
